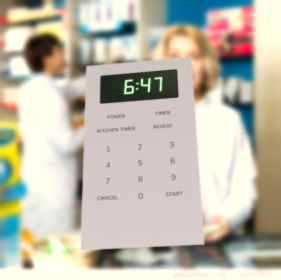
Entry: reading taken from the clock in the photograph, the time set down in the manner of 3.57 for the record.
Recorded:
6.47
